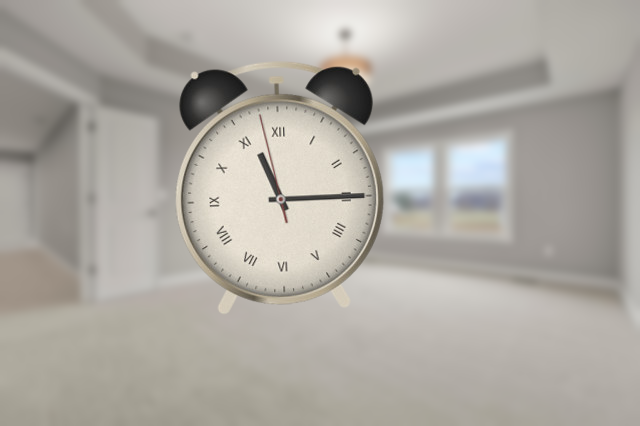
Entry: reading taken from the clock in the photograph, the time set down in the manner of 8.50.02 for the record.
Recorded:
11.14.58
